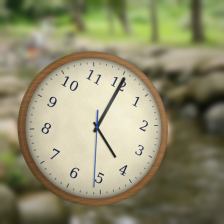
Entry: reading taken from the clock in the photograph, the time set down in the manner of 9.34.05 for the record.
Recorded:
4.00.26
